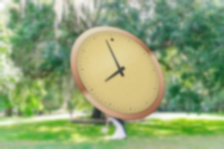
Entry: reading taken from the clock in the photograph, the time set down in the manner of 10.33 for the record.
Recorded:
7.58
